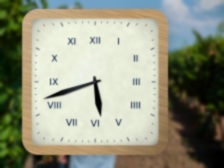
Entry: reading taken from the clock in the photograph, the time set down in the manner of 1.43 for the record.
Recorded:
5.42
